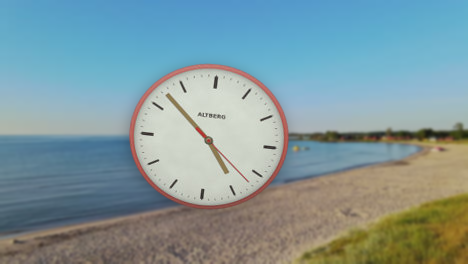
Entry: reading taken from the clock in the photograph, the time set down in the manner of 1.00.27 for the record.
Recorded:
4.52.22
